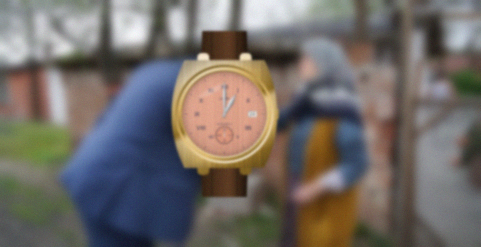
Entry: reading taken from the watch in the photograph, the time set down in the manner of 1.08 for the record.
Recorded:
1.00
